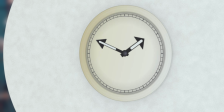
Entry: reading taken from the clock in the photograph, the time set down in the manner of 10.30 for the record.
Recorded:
1.49
